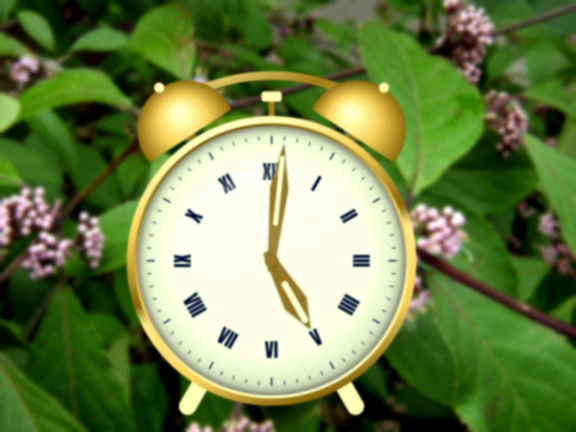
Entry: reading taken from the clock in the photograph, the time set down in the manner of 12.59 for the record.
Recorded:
5.01
